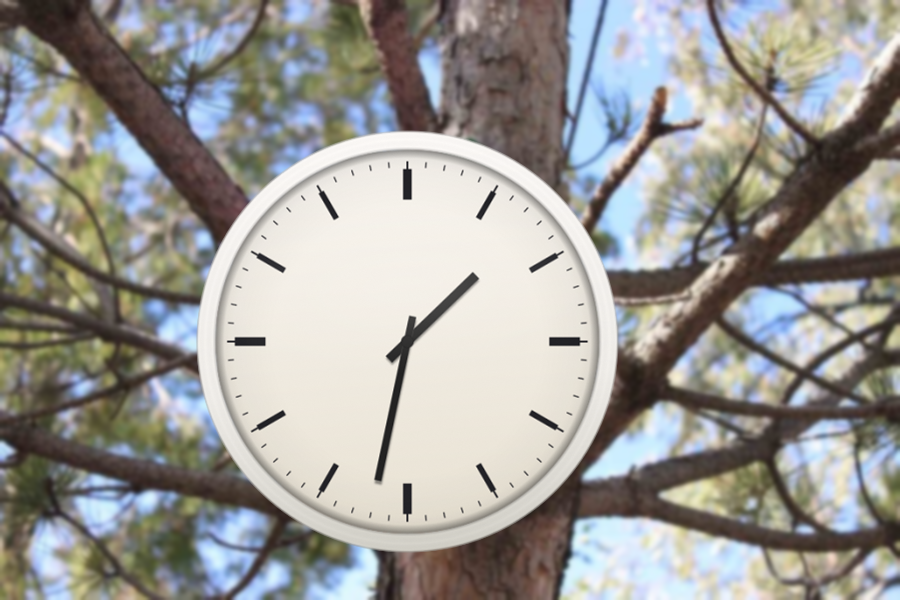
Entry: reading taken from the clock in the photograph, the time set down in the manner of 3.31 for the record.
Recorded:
1.32
